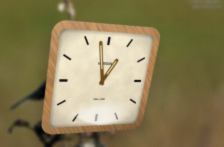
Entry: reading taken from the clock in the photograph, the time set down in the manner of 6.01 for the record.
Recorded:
12.58
